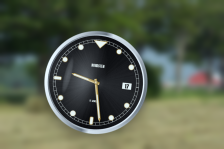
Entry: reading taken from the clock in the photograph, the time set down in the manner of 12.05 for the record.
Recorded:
9.28
